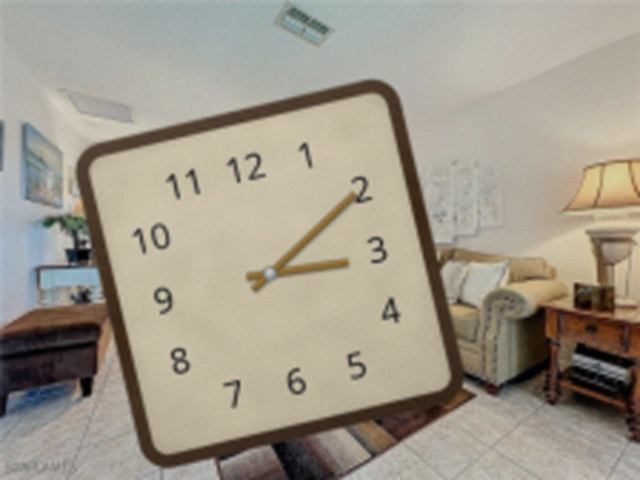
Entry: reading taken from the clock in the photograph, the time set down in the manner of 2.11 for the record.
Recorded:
3.10
